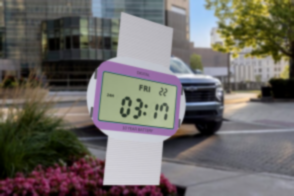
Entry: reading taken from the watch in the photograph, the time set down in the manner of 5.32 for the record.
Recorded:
3.17
